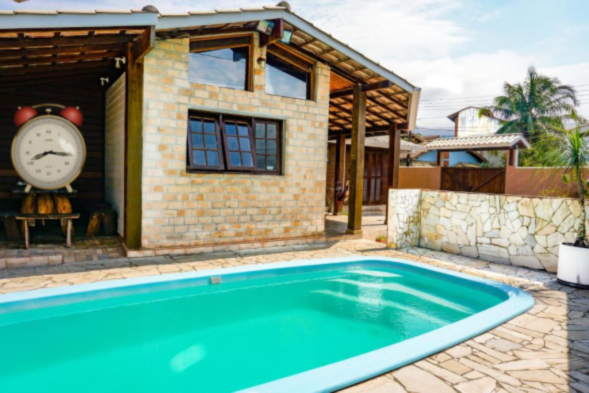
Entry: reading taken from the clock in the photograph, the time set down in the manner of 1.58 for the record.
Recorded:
8.16
